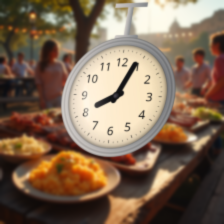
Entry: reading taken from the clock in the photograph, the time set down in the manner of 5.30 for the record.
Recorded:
8.04
